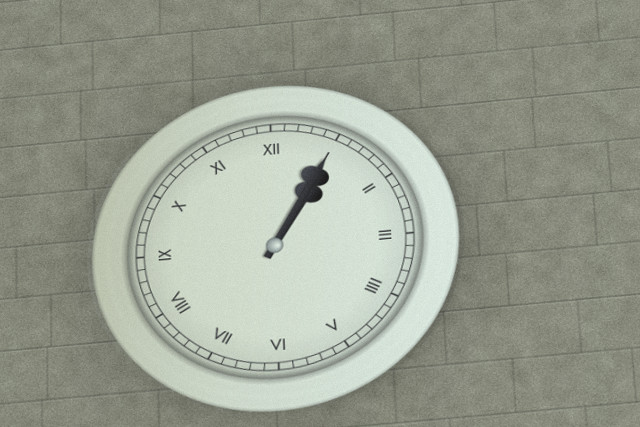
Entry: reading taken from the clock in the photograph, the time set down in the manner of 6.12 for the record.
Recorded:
1.05
